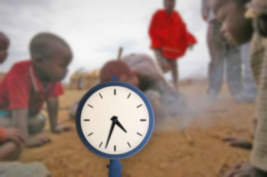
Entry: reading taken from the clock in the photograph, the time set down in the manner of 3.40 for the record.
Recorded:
4.33
